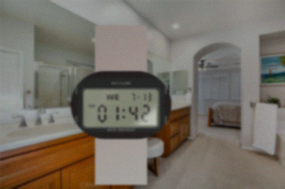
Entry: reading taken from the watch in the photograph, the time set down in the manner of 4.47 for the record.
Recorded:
1.42
